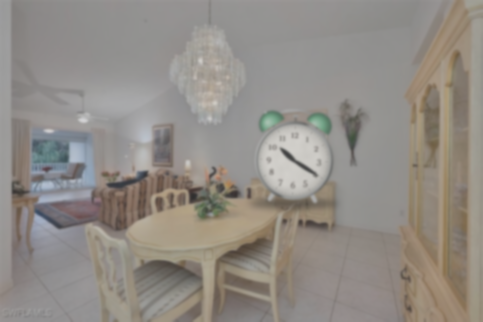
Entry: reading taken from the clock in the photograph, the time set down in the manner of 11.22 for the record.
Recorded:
10.20
